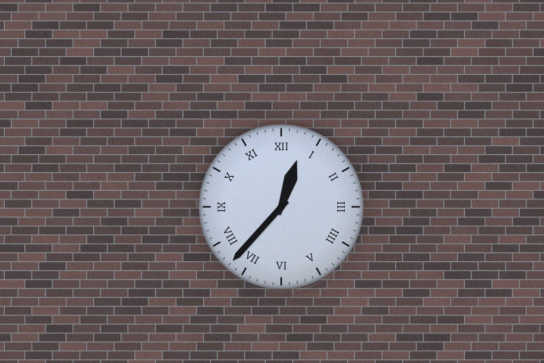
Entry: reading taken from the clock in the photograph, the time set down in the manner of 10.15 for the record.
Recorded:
12.37
